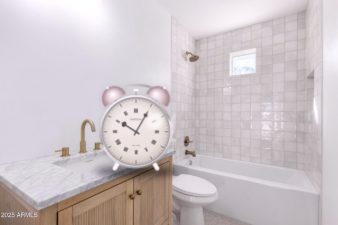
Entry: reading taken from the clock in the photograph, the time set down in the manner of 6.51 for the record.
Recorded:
10.05
